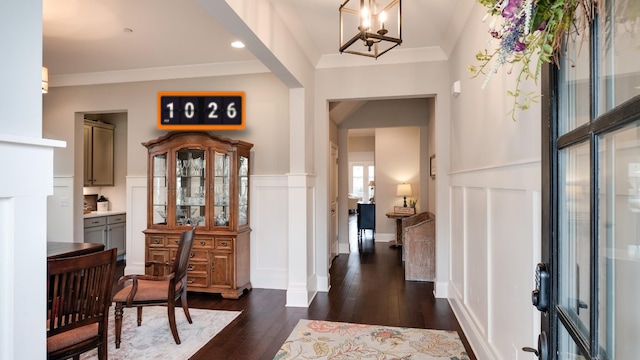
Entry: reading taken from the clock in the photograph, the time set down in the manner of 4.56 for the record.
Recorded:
10.26
